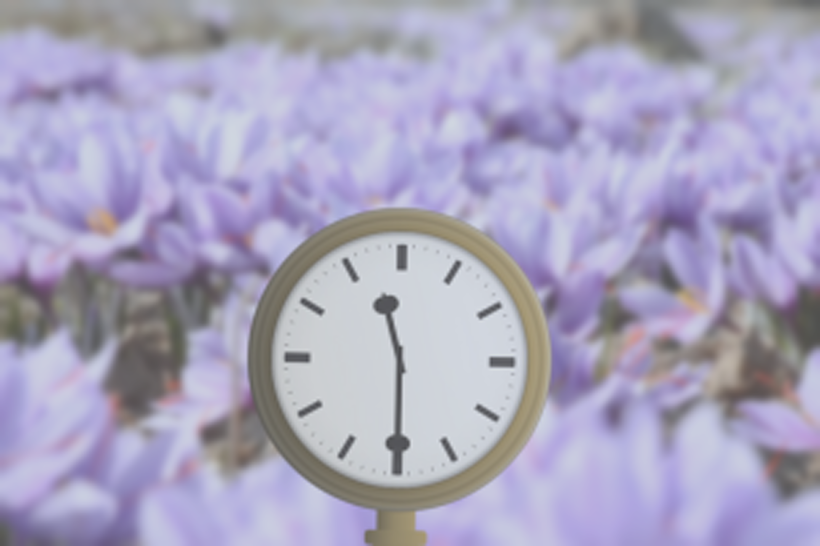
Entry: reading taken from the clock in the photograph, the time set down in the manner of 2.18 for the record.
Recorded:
11.30
